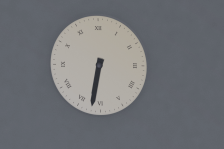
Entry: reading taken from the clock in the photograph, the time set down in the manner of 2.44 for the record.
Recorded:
6.32
